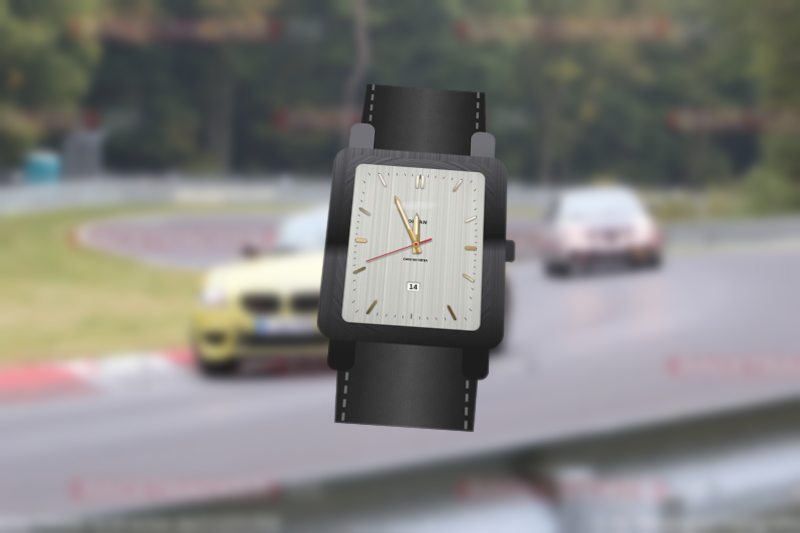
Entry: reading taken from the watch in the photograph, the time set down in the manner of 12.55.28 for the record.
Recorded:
11.55.41
